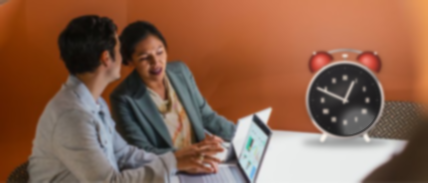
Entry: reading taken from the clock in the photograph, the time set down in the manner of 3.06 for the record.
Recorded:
12.49
